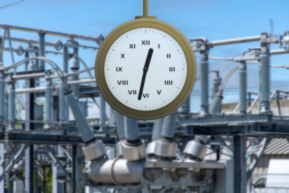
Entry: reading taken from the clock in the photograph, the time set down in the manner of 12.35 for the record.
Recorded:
12.32
